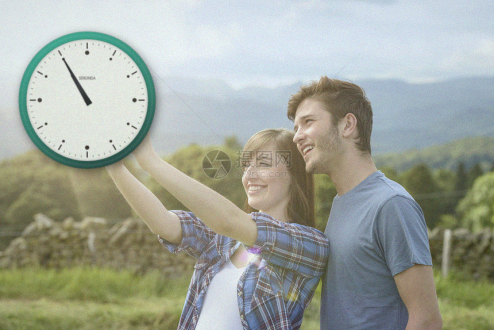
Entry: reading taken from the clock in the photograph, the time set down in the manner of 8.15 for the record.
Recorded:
10.55
